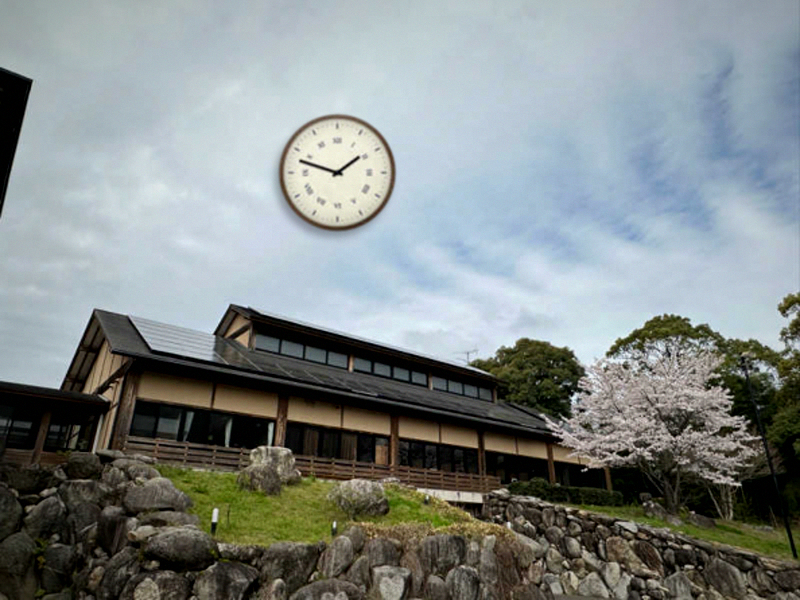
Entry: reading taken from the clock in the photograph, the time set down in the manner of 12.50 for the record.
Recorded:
1.48
